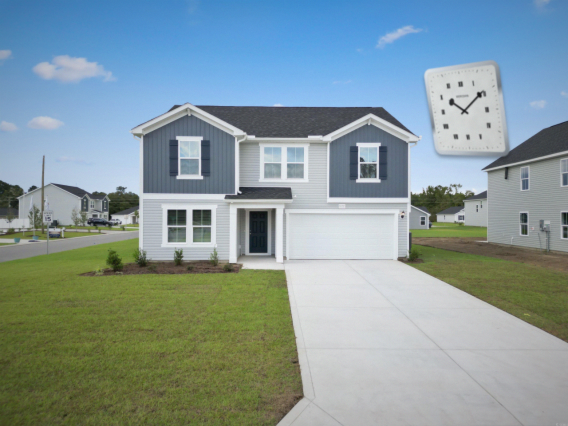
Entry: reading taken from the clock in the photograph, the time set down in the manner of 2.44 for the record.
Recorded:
10.09
